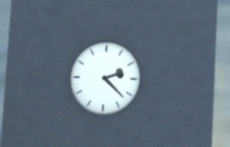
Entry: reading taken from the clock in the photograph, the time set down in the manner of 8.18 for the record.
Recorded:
2.22
